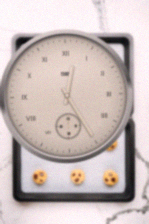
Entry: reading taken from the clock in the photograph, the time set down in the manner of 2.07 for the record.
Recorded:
12.25
